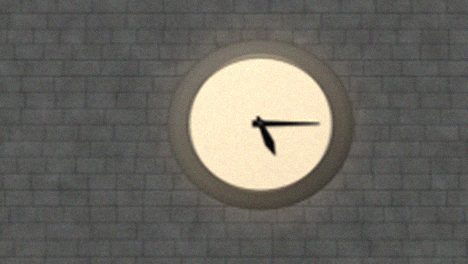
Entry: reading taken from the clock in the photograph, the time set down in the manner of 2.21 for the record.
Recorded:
5.15
